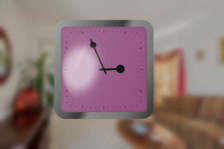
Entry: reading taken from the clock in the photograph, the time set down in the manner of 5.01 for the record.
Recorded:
2.56
